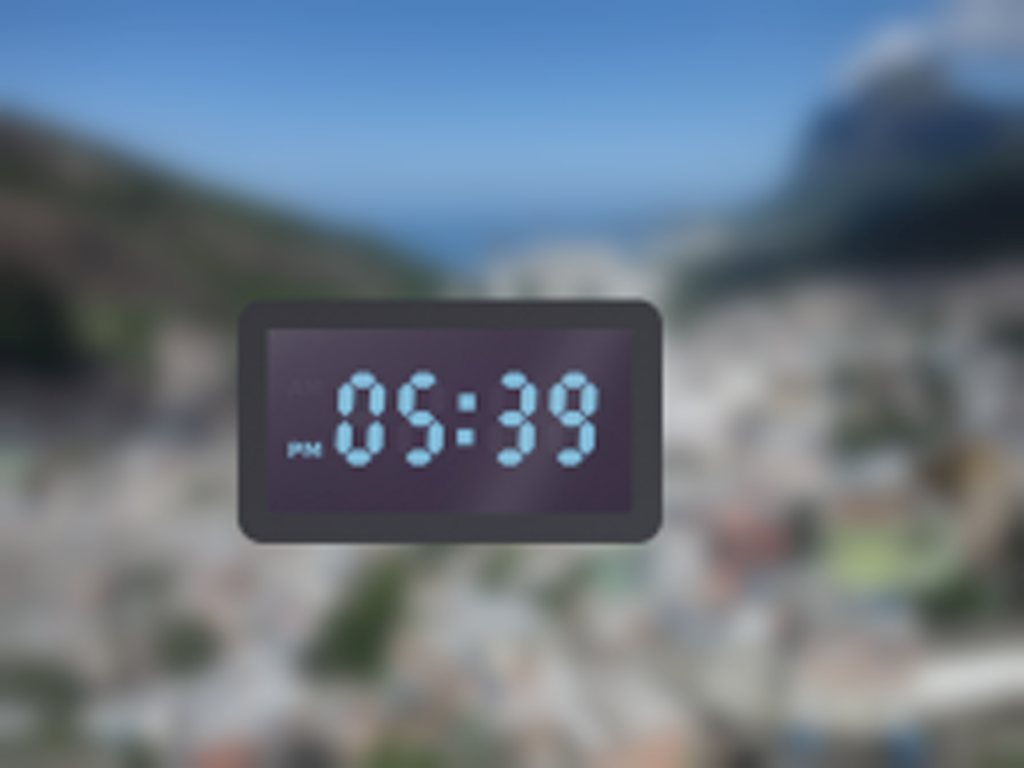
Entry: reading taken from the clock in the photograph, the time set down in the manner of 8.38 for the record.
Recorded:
5.39
